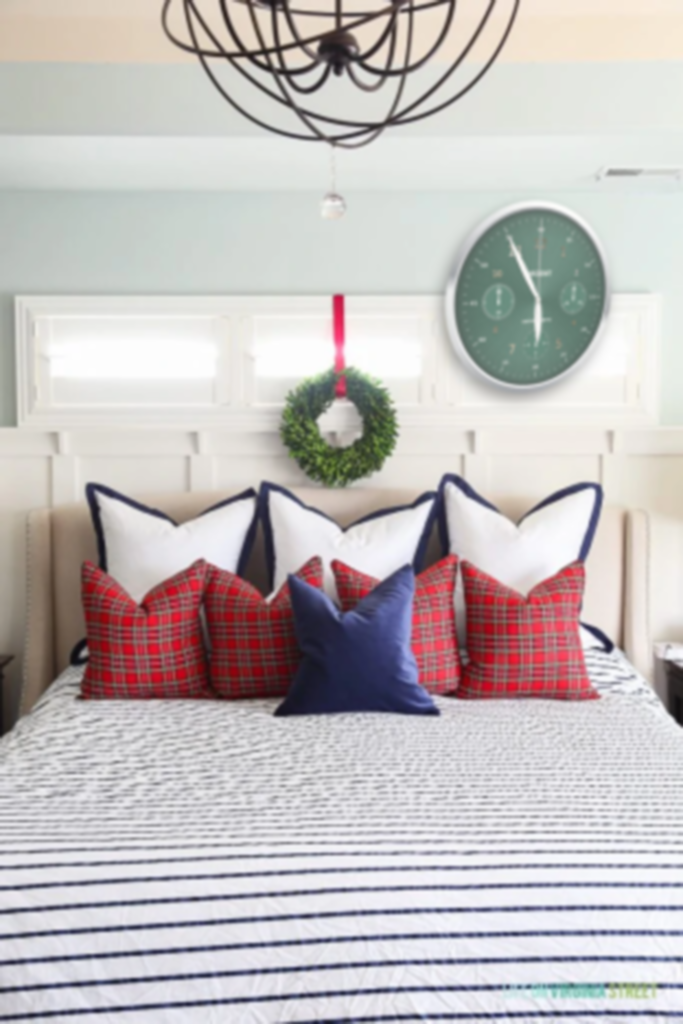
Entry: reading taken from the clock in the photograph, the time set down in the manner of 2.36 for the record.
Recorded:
5.55
